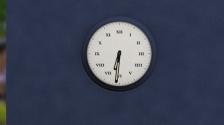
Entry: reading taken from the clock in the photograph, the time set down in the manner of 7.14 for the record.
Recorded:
6.31
